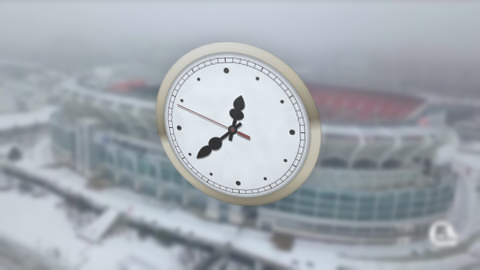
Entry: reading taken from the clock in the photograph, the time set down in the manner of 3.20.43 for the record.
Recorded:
12.38.49
